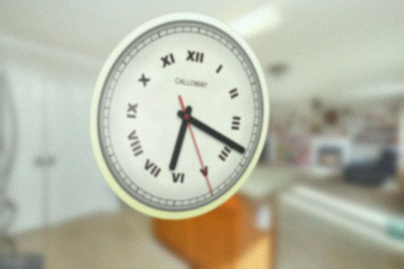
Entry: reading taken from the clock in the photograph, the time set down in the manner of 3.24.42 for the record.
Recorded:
6.18.25
